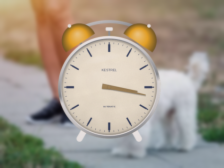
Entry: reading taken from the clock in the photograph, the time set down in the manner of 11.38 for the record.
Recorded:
3.17
